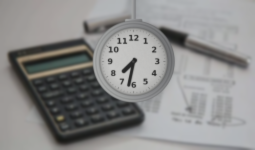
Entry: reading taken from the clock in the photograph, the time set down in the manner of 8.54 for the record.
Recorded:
7.32
